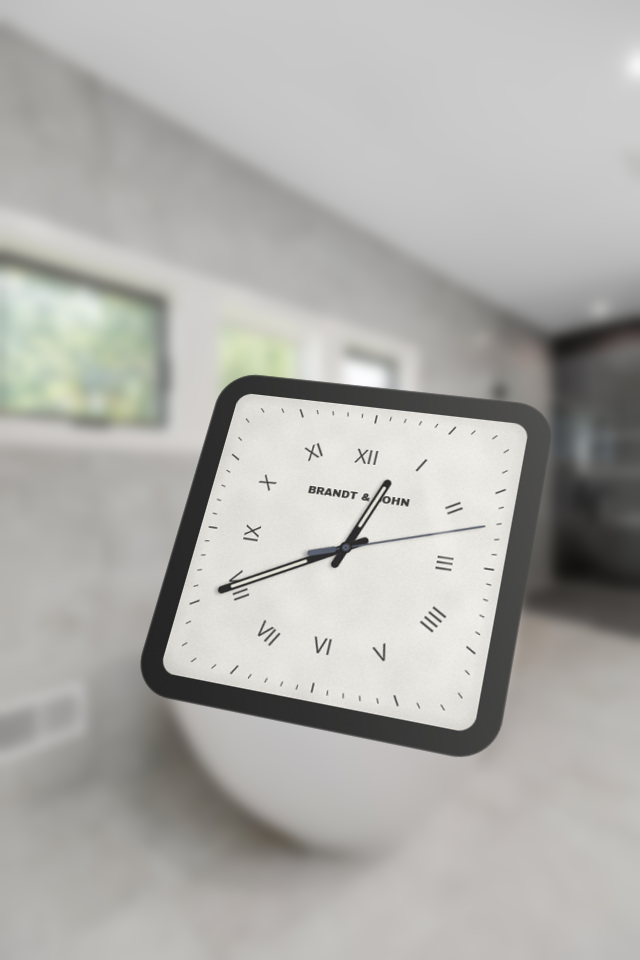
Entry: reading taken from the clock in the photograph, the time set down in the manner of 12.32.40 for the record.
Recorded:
12.40.12
